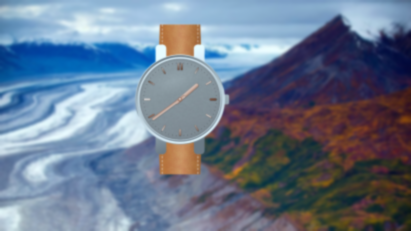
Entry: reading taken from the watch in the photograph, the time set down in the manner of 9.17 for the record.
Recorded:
1.39
